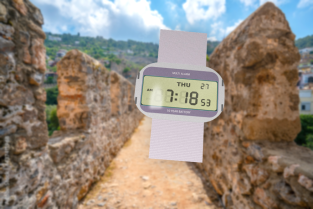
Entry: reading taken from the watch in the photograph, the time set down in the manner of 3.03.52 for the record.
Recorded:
7.18.53
